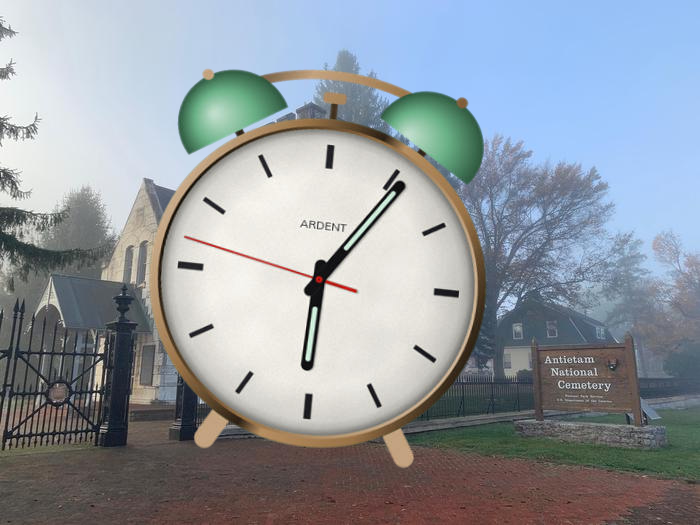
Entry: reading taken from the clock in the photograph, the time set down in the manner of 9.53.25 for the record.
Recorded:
6.05.47
